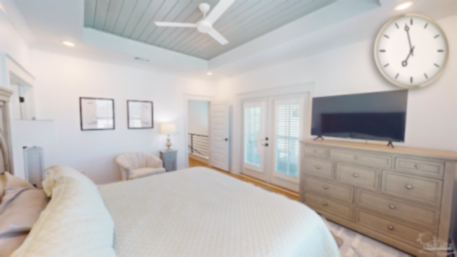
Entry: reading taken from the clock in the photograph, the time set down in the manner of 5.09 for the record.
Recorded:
6.58
